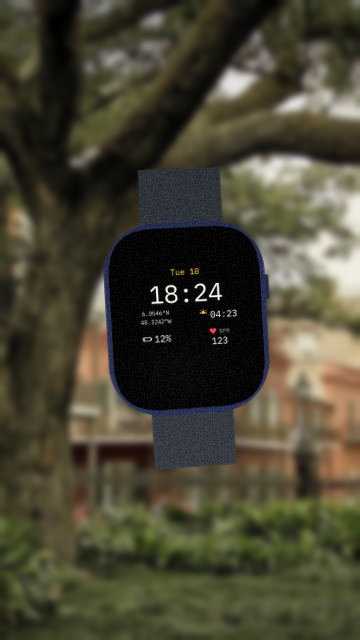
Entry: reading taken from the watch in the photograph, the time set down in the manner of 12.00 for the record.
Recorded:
18.24
